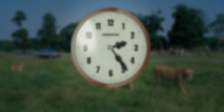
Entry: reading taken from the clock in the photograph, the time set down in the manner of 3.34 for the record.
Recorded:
2.24
